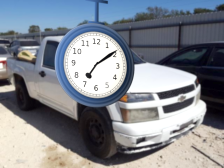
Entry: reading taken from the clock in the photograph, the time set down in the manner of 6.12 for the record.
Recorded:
7.09
